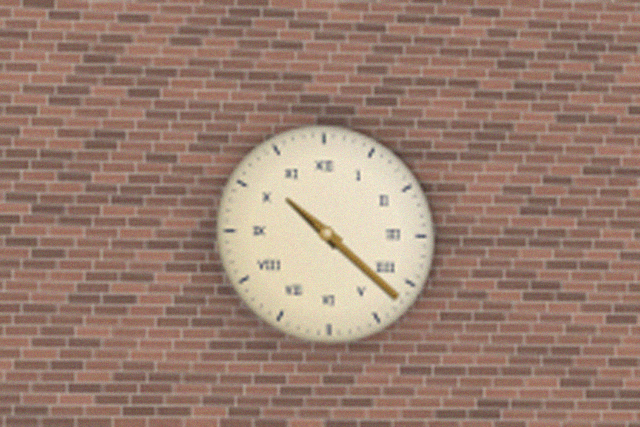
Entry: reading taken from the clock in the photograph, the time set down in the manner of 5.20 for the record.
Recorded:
10.22
